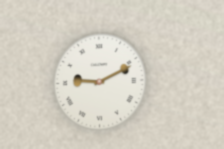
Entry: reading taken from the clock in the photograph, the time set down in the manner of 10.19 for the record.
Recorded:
9.11
